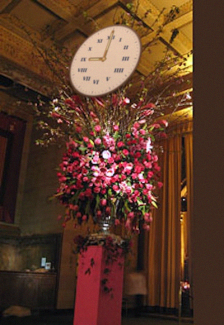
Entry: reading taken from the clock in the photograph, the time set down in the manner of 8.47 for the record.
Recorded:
9.00
